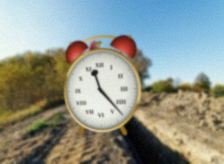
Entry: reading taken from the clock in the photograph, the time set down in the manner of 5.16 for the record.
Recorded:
11.23
